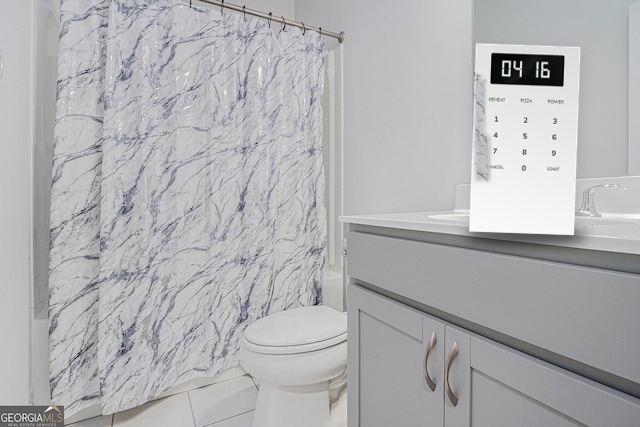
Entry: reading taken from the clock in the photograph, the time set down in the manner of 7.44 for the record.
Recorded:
4.16
